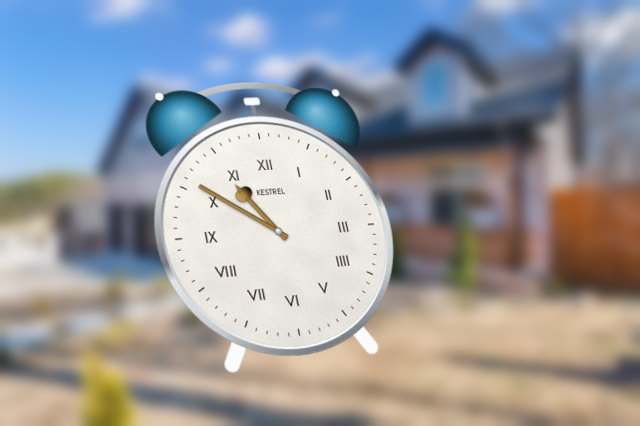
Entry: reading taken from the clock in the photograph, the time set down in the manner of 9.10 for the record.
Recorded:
10.51
